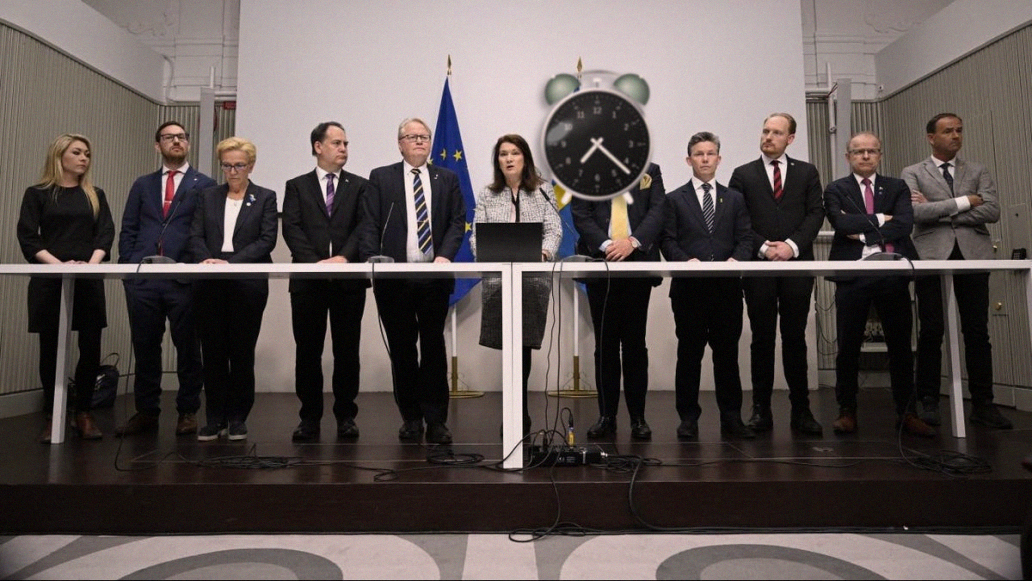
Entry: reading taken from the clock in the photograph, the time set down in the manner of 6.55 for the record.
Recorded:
7.22
